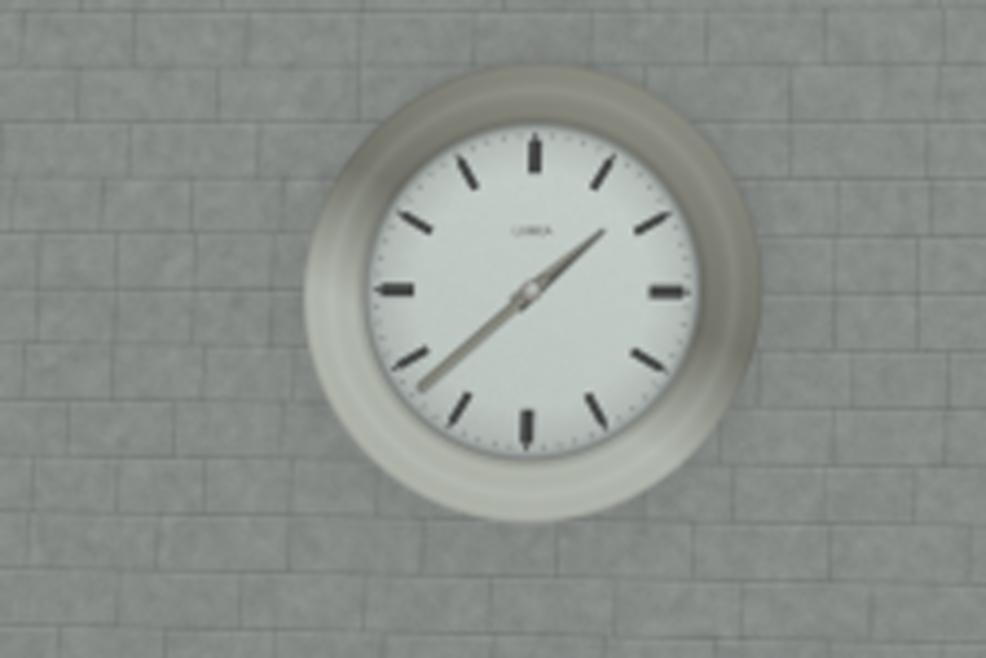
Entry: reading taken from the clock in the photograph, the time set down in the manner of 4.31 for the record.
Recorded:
1.38
